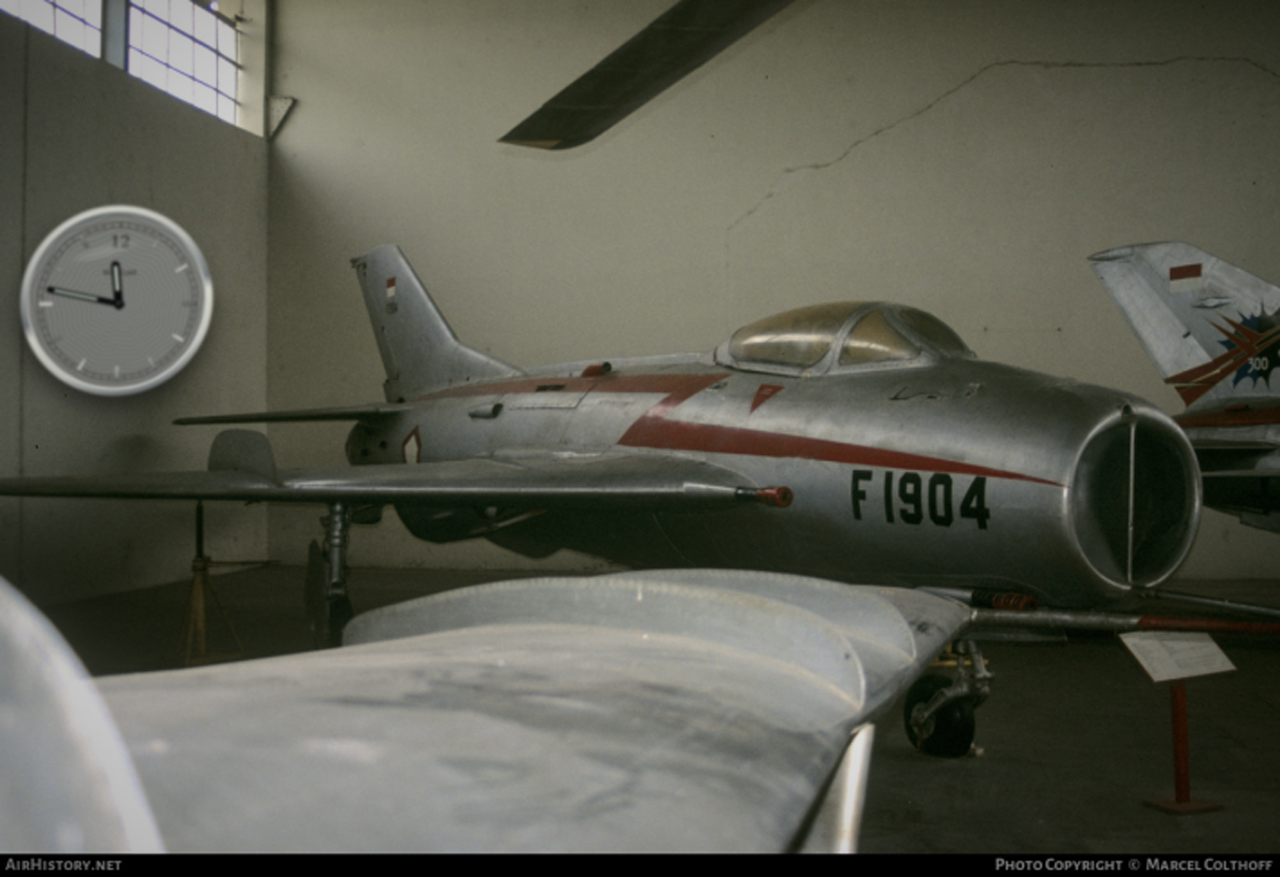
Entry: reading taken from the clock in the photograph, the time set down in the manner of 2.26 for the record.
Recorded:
11.47
